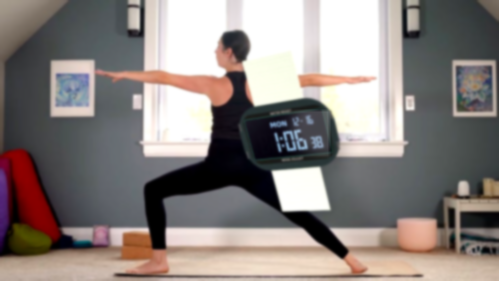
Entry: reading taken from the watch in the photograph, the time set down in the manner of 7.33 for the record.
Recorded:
1.06
